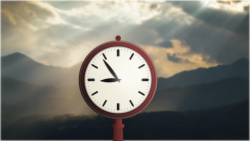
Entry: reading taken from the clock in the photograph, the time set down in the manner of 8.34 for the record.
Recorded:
8.54
